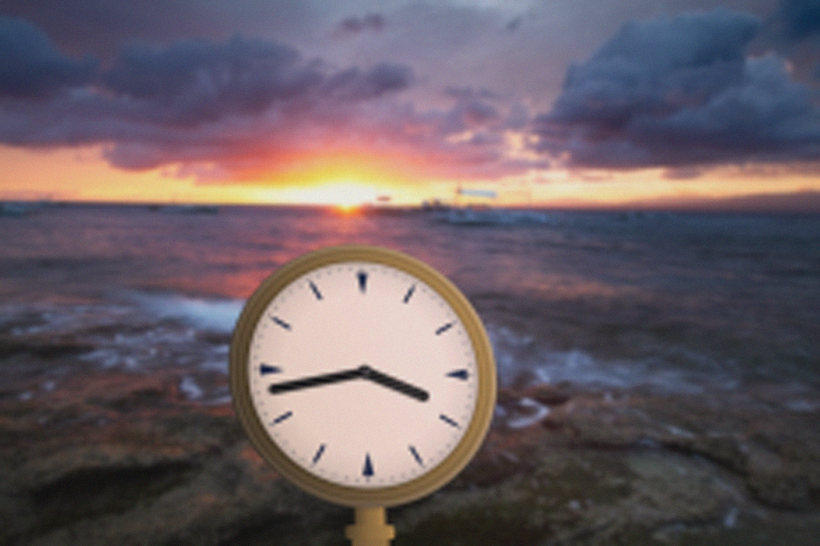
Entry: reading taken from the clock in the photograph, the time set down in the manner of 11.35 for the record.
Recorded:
3.43
